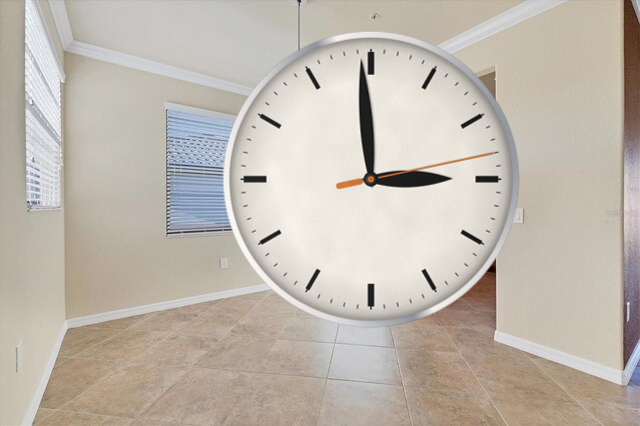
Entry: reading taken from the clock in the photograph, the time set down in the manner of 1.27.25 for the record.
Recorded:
2.59.13
